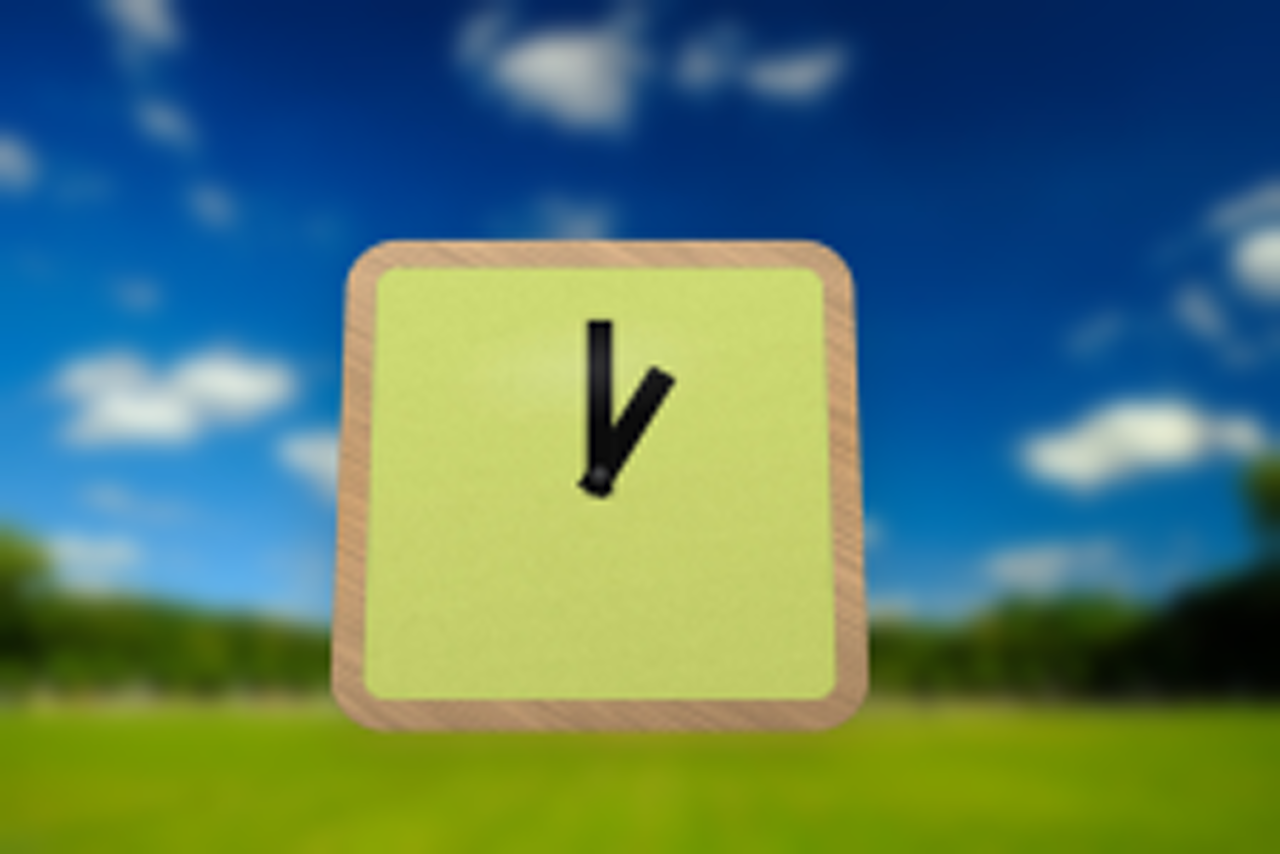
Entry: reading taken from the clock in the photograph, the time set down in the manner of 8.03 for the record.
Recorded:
1.00
